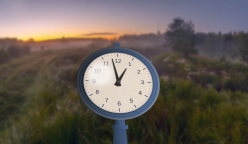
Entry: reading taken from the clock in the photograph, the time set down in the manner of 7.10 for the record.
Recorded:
12.58
